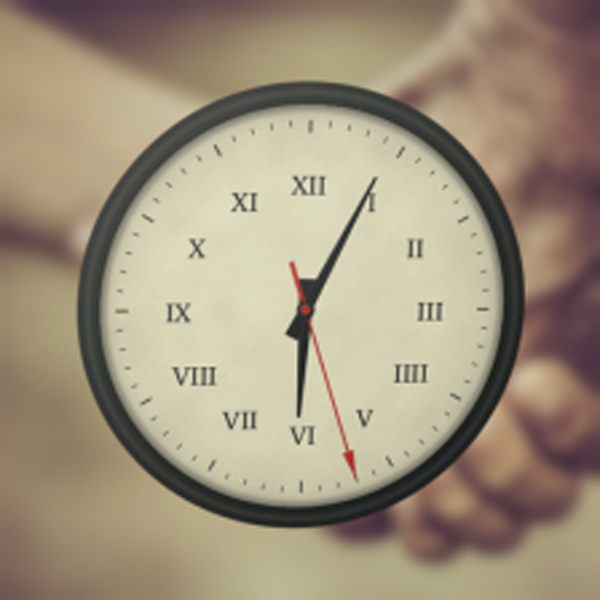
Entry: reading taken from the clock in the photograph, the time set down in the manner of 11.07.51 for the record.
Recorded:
6.04.27
